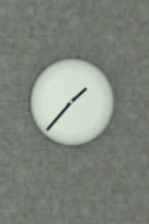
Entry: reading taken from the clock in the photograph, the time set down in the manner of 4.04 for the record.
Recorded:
1.37
